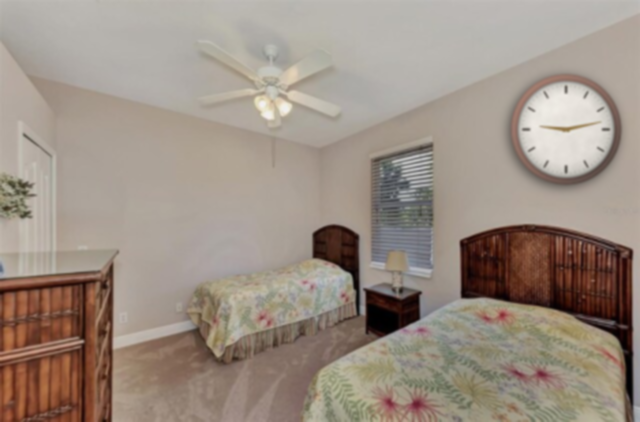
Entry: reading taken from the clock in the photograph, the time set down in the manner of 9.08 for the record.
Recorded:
9.13
